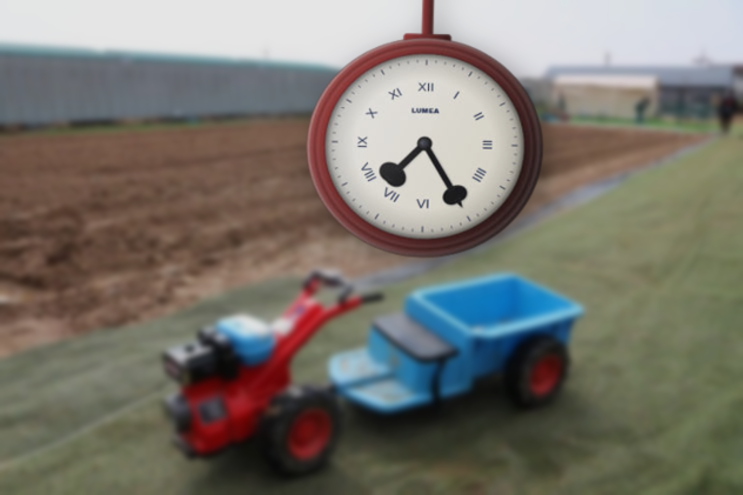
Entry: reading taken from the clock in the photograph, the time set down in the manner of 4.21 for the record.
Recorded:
7.25
